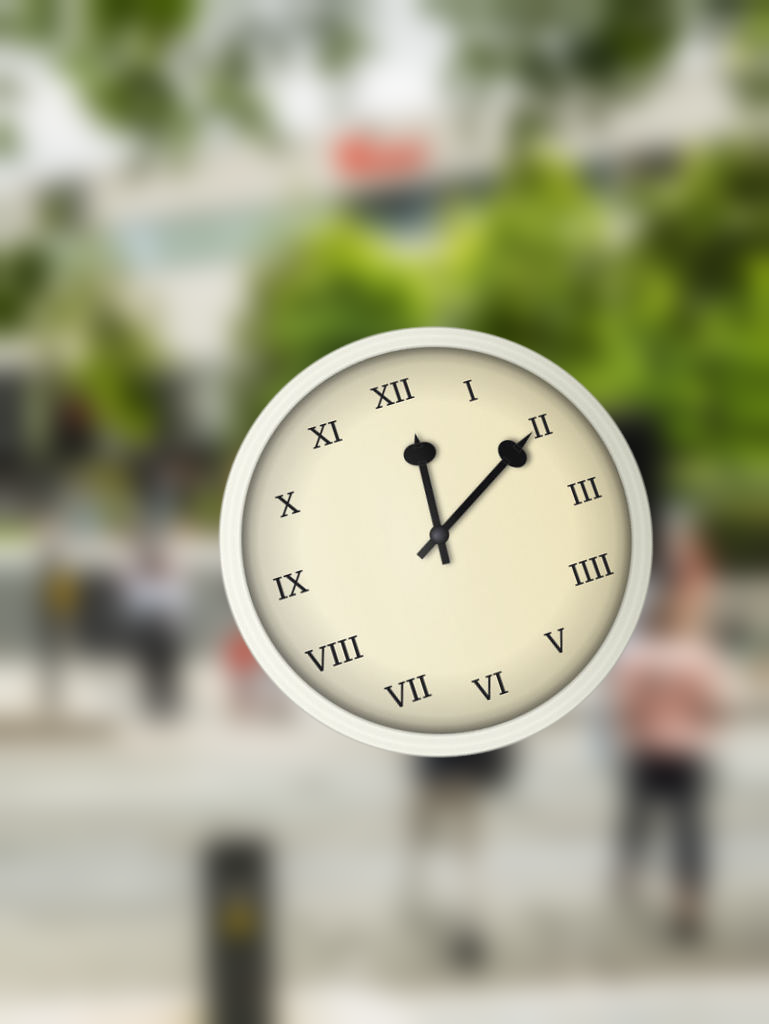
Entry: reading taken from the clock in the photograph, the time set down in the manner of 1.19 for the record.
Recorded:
12.10
